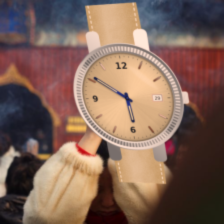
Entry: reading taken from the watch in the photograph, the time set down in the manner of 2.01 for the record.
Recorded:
5.51
